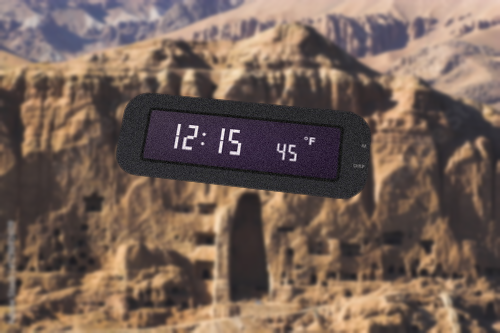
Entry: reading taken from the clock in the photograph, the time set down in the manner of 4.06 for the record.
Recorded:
12.15
